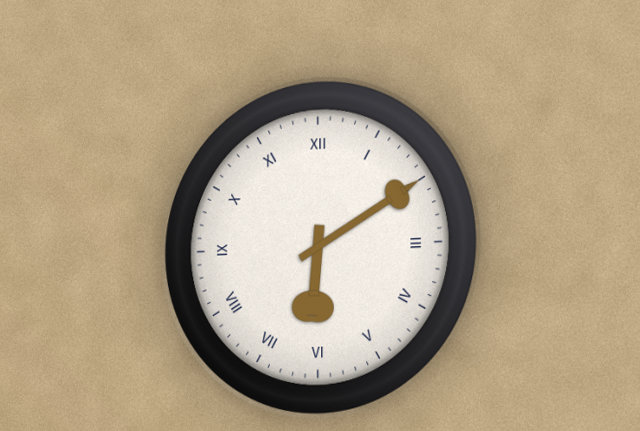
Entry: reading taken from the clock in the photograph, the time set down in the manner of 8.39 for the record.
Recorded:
6.10
